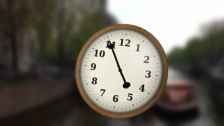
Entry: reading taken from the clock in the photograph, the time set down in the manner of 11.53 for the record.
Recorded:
4.55
